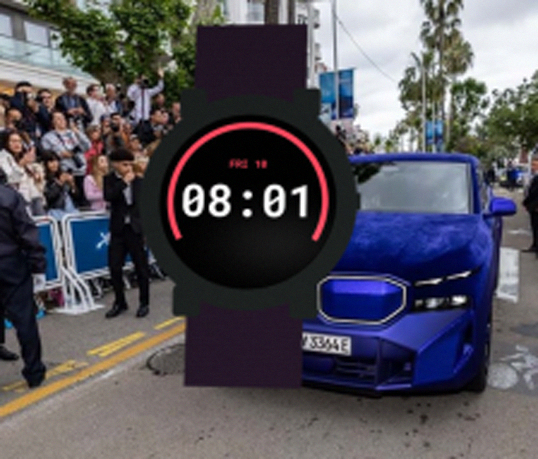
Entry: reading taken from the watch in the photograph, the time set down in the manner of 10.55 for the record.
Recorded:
8.01
